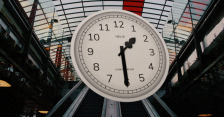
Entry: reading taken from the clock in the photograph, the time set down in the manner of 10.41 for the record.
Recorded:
1.30
